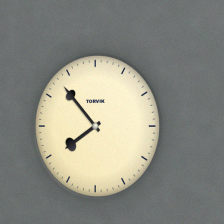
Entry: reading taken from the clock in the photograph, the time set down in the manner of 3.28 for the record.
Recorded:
7.53
